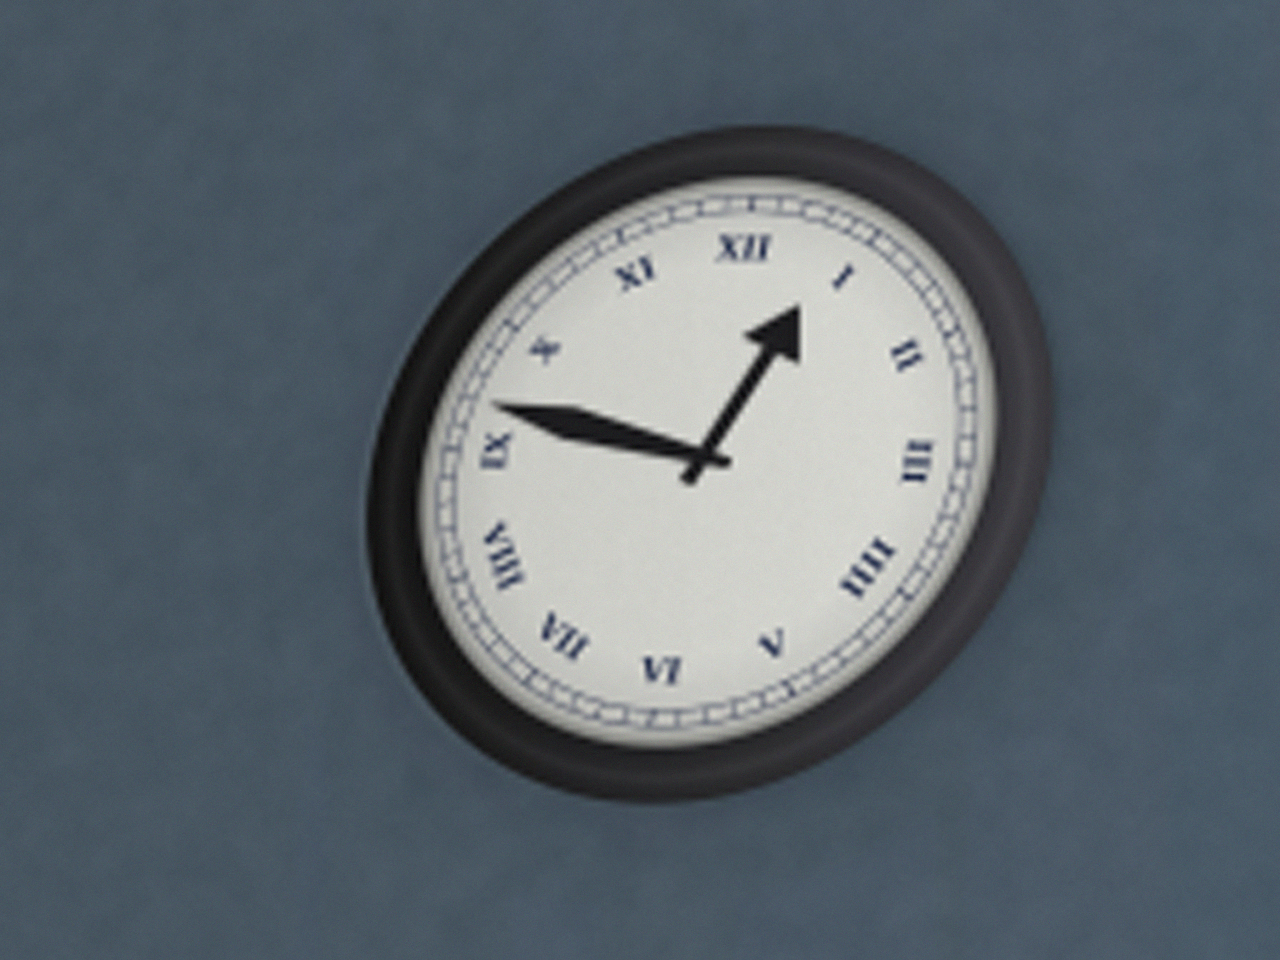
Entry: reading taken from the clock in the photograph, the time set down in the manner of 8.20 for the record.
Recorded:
12.47
